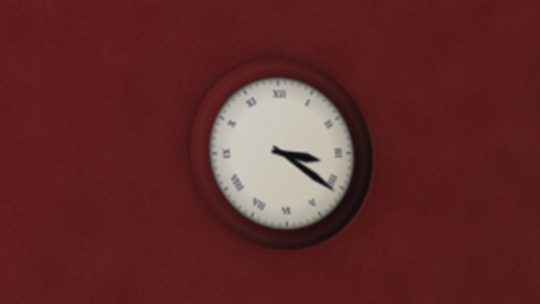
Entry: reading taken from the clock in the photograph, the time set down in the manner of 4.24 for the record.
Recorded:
3.21
